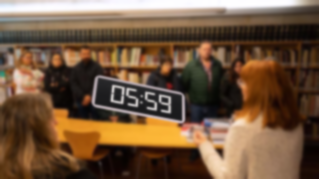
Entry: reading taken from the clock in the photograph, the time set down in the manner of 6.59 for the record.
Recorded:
5.59
